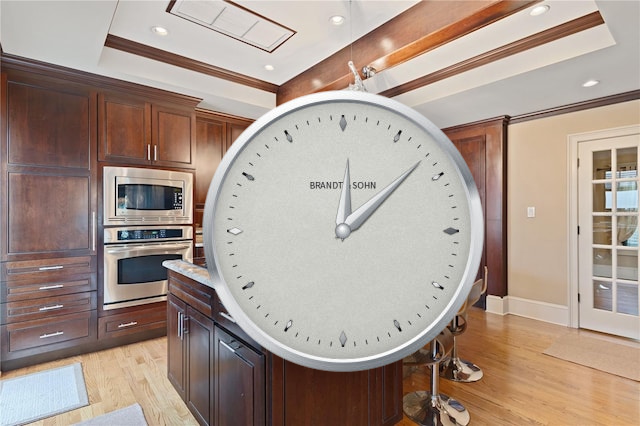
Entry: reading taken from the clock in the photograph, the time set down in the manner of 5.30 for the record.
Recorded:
12.08
